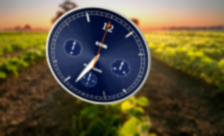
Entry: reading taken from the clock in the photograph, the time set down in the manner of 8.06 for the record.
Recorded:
6.33
